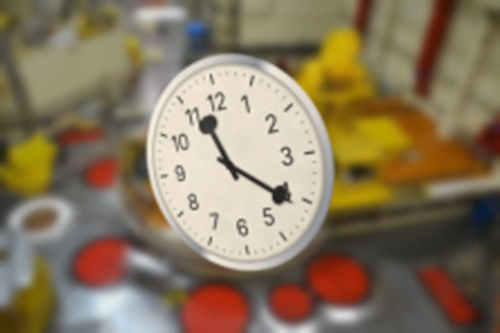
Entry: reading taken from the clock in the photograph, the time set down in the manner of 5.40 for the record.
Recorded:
11.21
